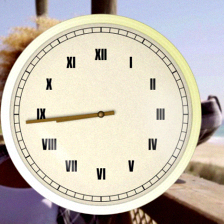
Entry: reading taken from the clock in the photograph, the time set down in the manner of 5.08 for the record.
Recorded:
8.44
